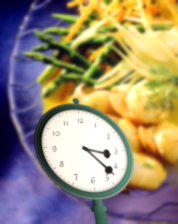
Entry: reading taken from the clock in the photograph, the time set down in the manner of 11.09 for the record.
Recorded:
3.23
